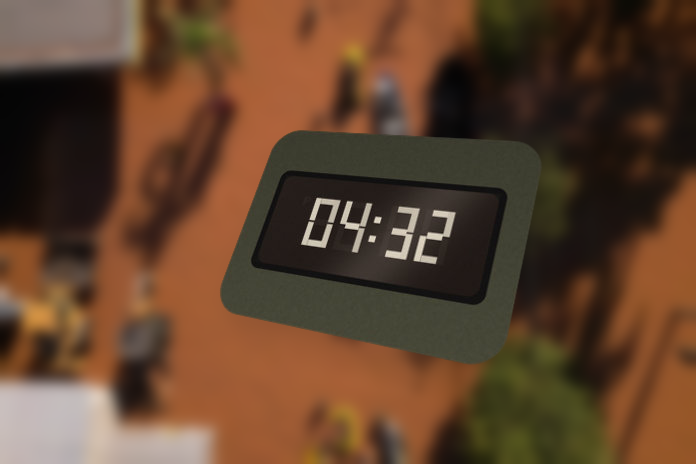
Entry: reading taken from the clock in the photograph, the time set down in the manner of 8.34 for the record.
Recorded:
4.32
